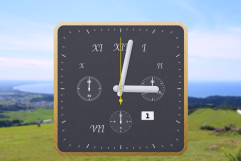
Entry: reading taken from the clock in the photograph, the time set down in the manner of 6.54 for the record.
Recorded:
3.02
